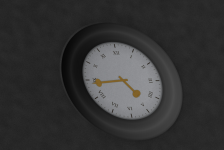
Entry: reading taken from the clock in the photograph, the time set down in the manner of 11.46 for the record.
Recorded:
4.44
